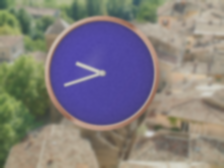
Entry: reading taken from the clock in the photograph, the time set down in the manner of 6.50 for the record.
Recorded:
9.42
